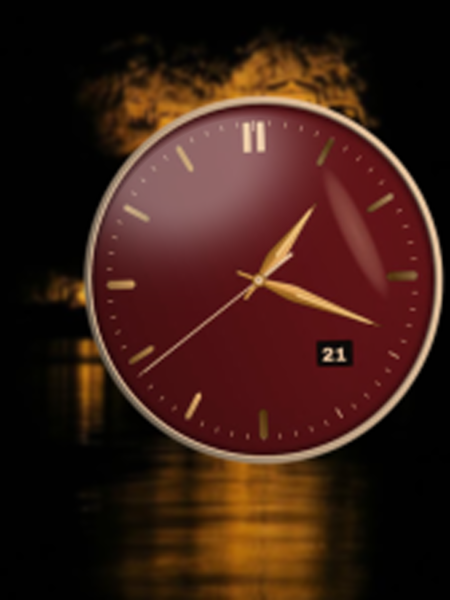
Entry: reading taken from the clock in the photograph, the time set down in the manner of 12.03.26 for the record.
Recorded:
1.18.39
